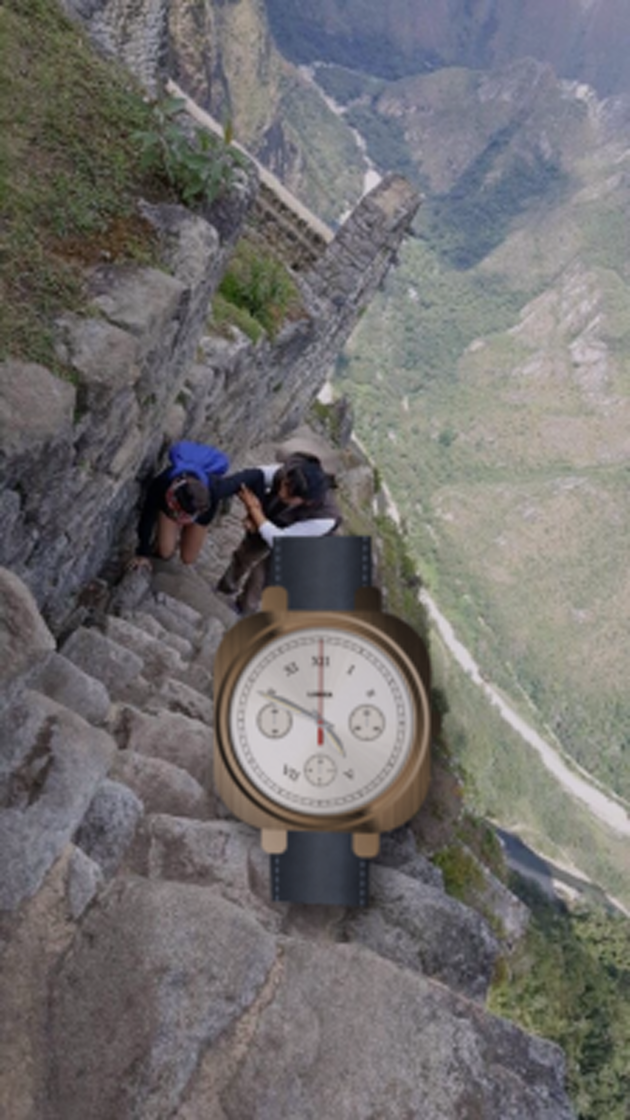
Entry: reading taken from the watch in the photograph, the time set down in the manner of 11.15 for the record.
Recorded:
4.49
